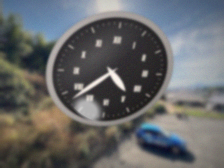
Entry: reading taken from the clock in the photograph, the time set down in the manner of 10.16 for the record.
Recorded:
4.38
